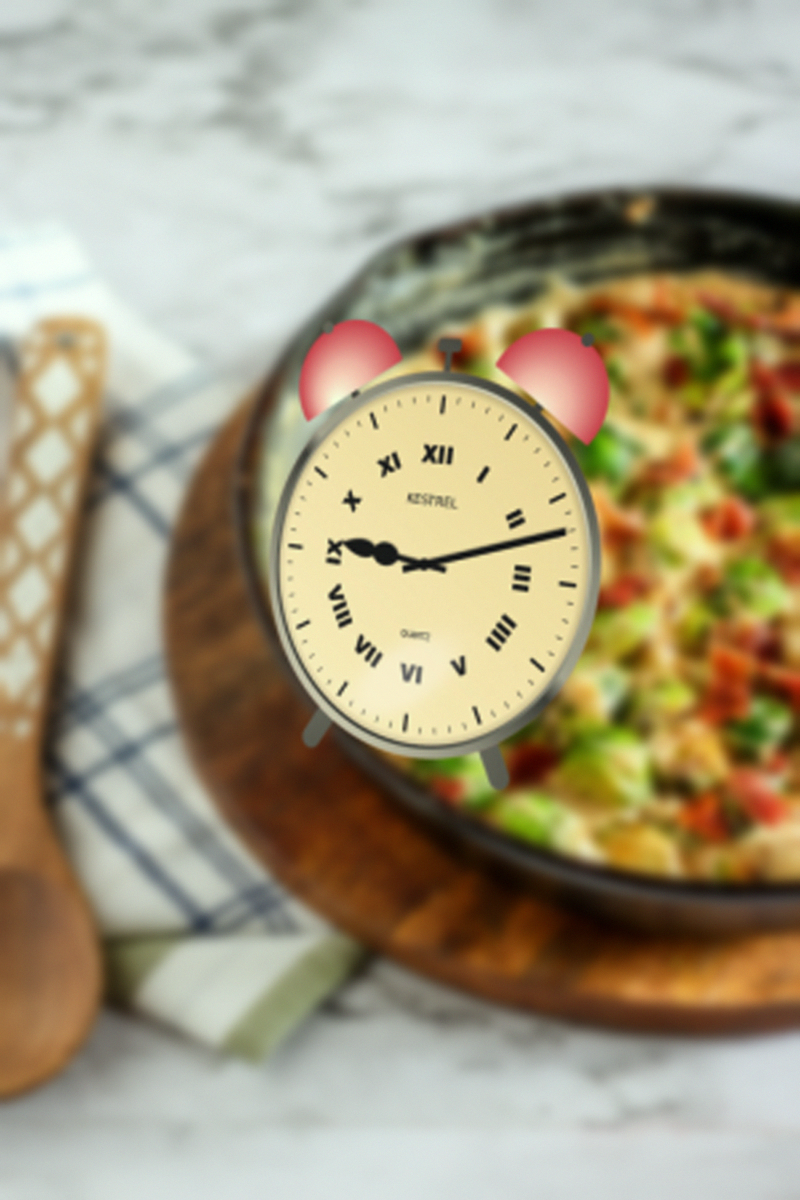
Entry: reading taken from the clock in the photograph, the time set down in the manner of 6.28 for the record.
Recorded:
9.12
